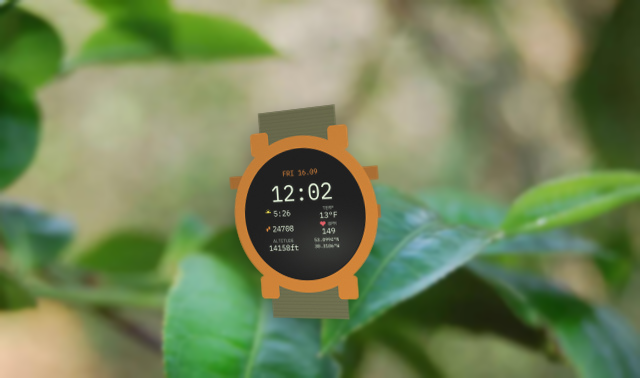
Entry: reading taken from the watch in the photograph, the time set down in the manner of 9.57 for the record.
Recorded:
12.02
